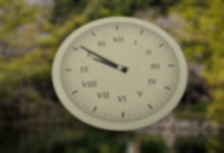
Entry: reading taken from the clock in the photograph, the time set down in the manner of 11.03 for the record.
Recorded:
9.51
